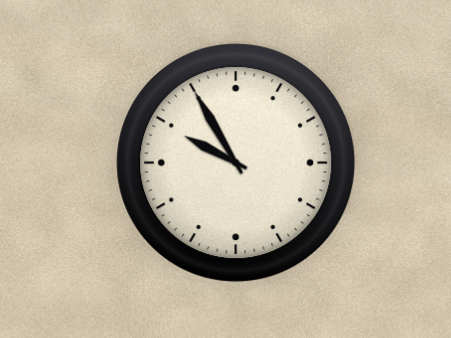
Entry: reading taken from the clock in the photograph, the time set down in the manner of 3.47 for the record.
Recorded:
9.55
